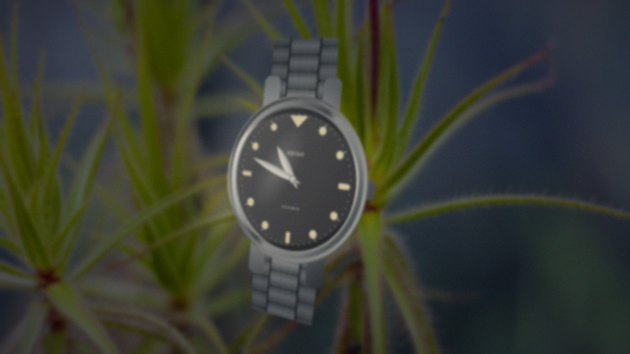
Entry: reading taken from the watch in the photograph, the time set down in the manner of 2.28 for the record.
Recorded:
10.48
